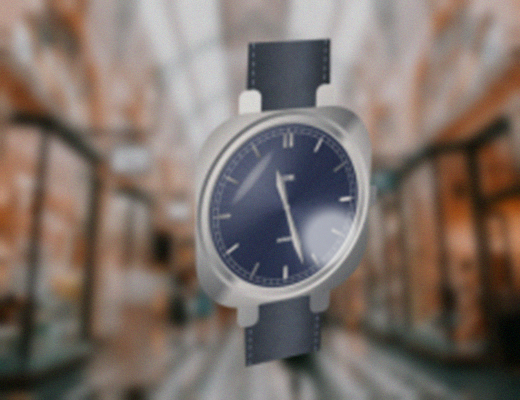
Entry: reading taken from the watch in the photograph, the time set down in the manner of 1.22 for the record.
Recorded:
11.27
